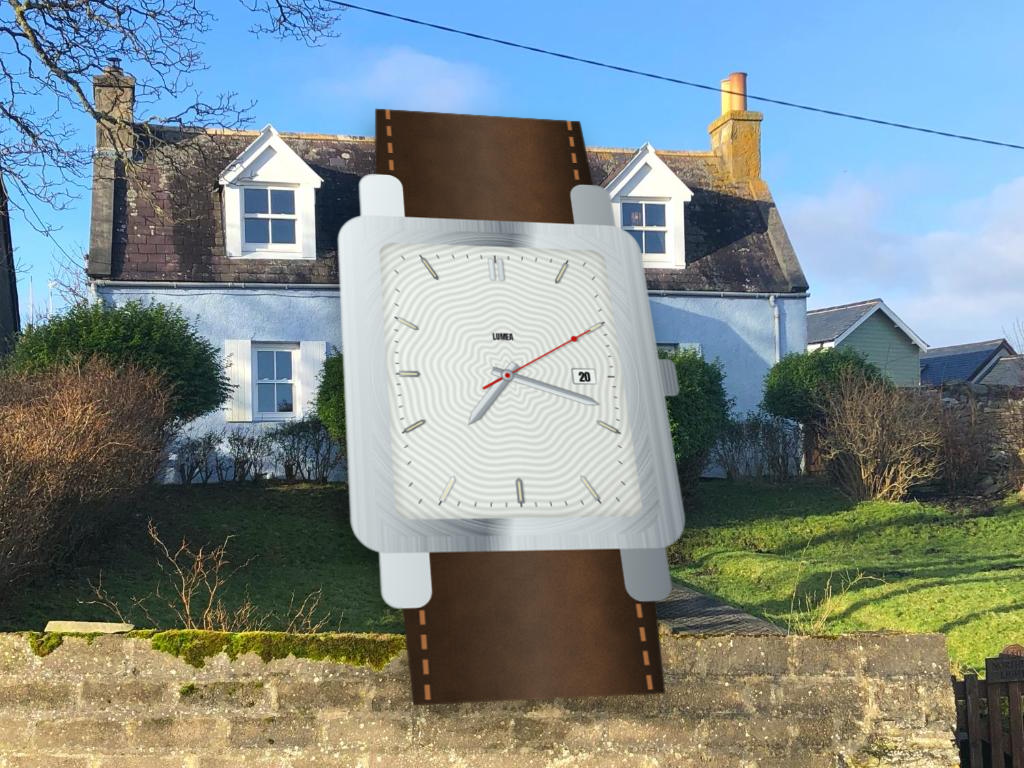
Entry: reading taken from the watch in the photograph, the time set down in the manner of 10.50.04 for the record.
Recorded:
7.18.10
